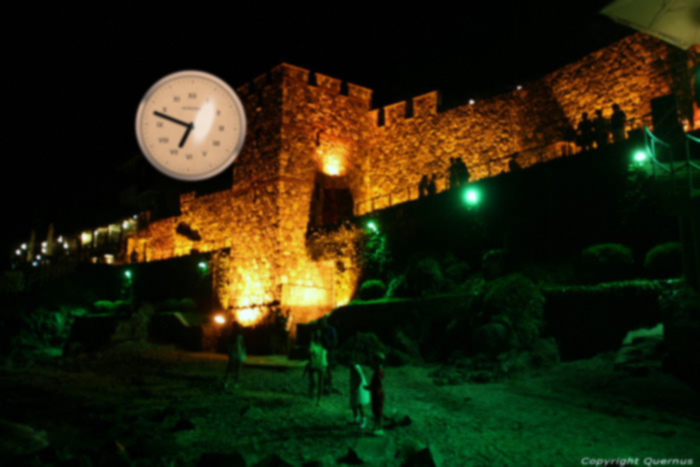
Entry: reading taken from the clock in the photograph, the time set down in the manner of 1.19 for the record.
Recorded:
6.48
